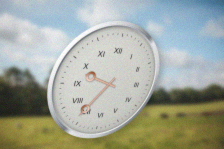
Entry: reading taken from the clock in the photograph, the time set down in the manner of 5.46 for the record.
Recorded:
9.36
